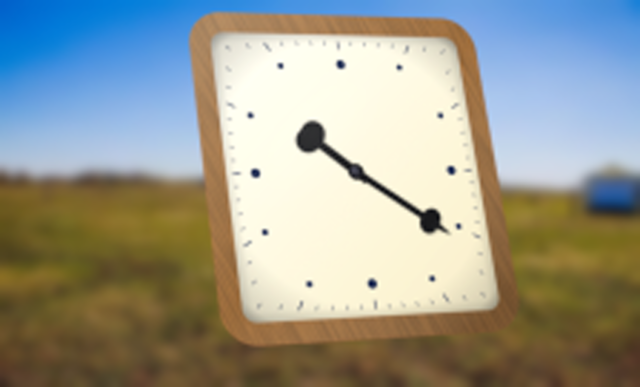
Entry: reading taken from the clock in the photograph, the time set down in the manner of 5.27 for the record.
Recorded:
10.21
